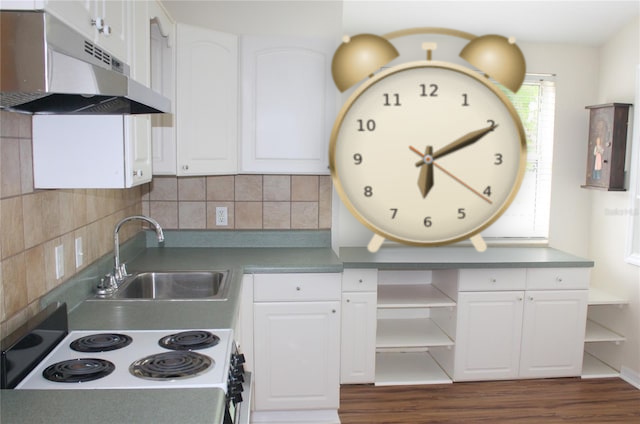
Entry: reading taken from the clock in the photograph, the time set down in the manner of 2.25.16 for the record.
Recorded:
6.10.21
